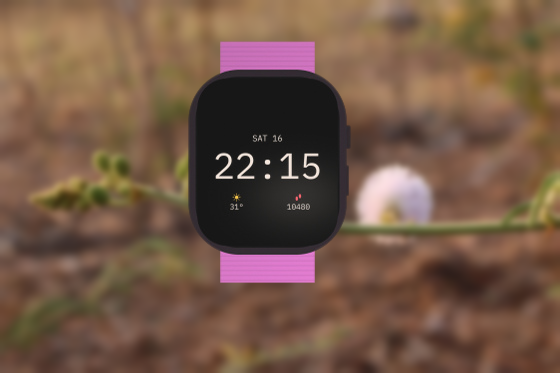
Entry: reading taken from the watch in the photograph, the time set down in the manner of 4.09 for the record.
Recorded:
22.15
